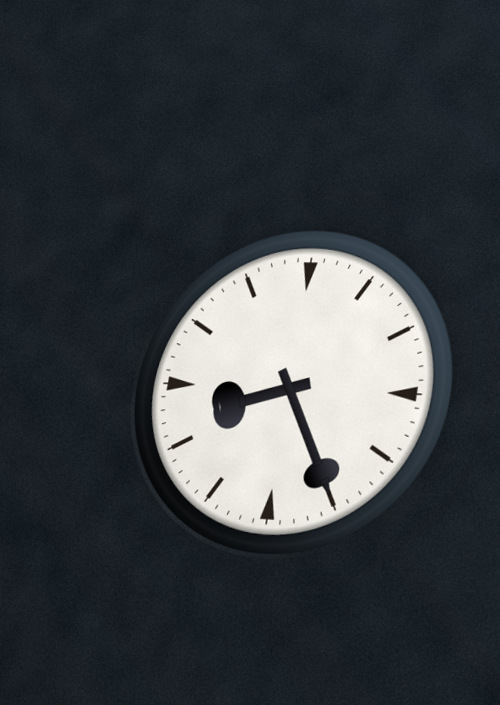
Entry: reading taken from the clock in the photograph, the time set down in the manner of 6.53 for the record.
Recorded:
8.25
